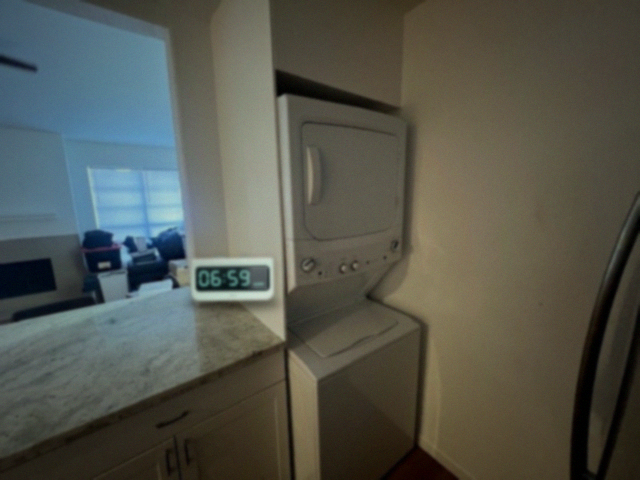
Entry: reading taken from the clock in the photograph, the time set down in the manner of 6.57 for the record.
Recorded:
6.59
